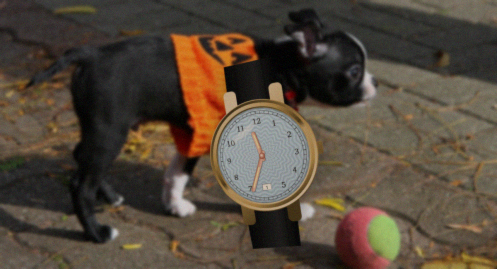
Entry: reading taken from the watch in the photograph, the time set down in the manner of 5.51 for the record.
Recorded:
11.34
